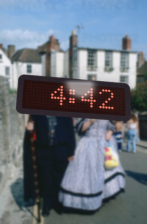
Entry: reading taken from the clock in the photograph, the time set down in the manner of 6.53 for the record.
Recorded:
4.42
